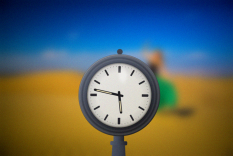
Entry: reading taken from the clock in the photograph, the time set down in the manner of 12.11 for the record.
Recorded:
5.47
